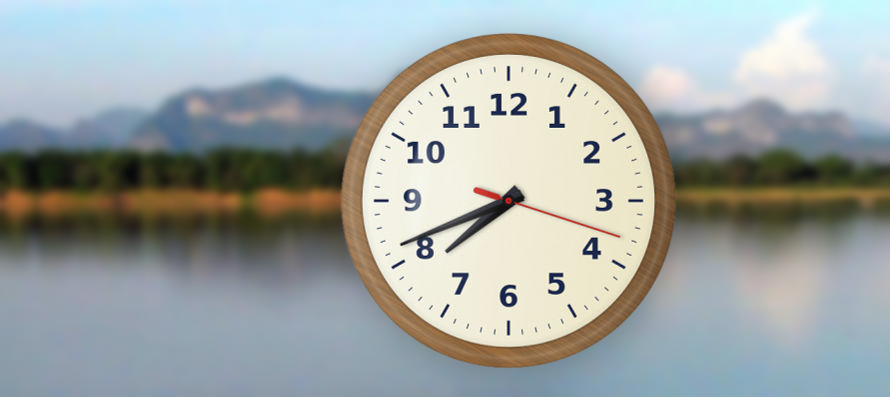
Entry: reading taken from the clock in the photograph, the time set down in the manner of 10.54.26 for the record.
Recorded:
7.41.18
